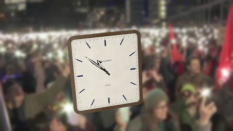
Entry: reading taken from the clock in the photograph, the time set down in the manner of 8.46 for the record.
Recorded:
10.52
